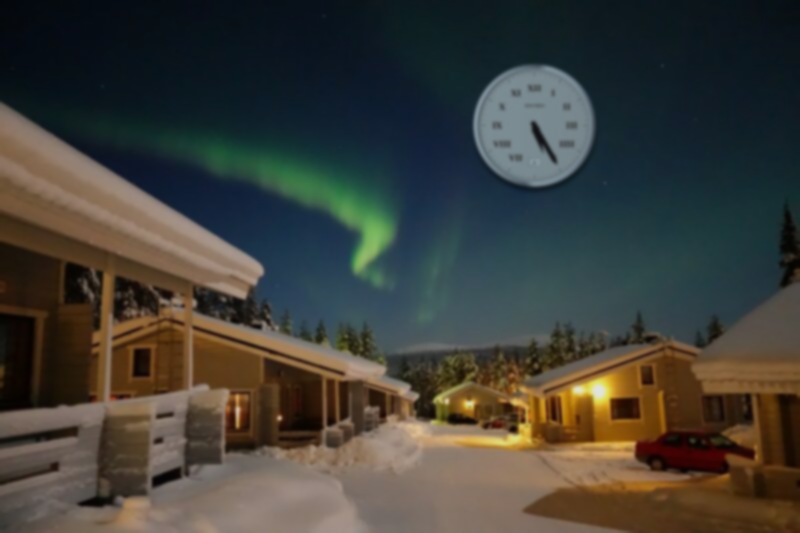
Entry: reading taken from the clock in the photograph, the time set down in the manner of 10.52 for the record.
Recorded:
5.25
